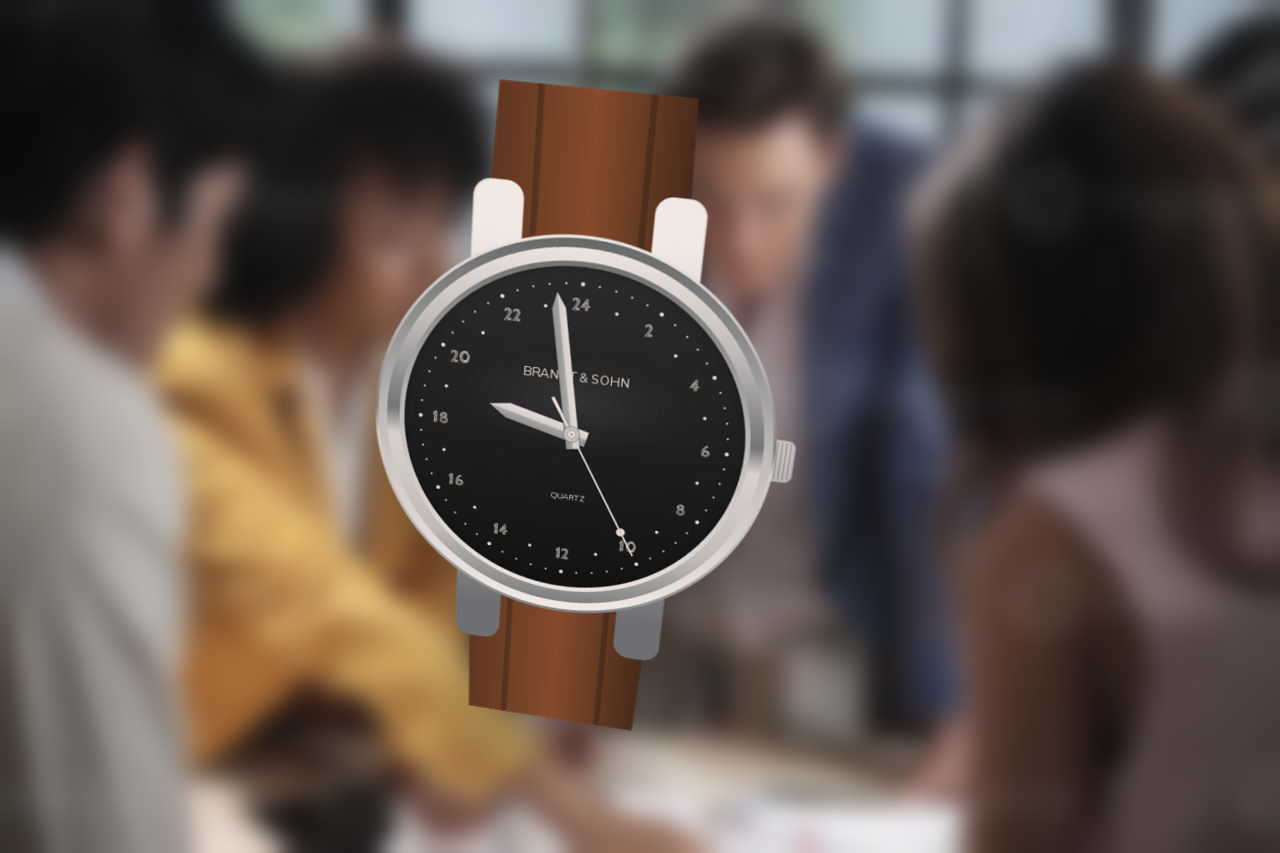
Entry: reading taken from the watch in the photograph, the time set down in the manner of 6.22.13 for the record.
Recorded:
18.58.25
